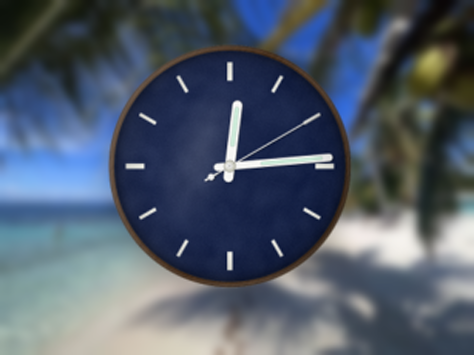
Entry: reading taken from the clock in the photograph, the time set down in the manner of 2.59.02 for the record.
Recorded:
12.14.10
